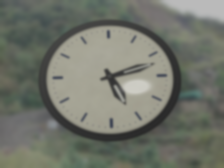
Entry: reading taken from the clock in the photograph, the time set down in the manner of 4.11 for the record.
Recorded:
5.12
